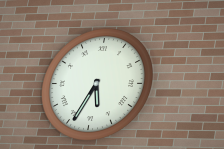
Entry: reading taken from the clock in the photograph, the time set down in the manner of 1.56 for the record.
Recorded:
5.34
